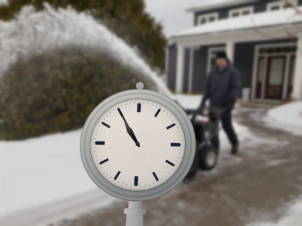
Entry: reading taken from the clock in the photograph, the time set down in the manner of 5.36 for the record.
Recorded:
10.55
